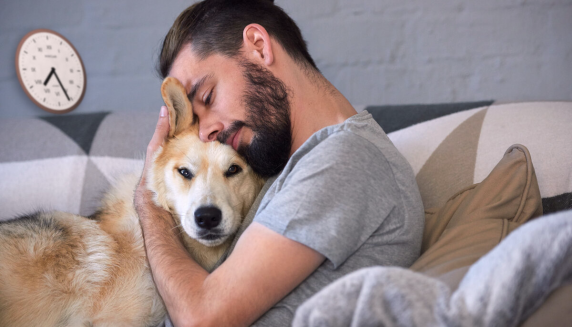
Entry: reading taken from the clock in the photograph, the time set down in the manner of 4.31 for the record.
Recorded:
7.26
